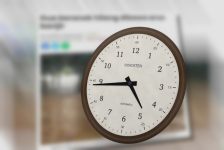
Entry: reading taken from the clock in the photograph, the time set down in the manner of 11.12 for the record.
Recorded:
4.44
